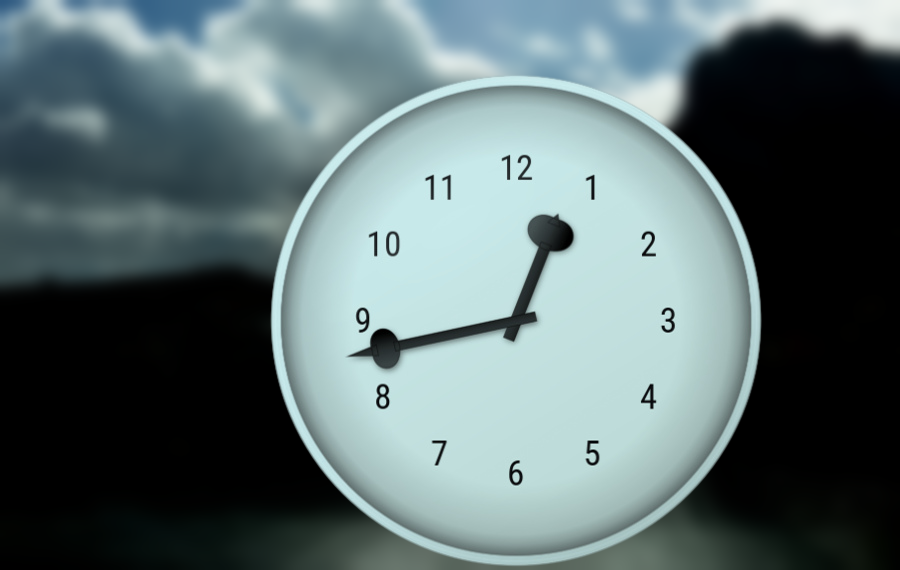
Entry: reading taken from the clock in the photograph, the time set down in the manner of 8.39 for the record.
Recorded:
12.43
